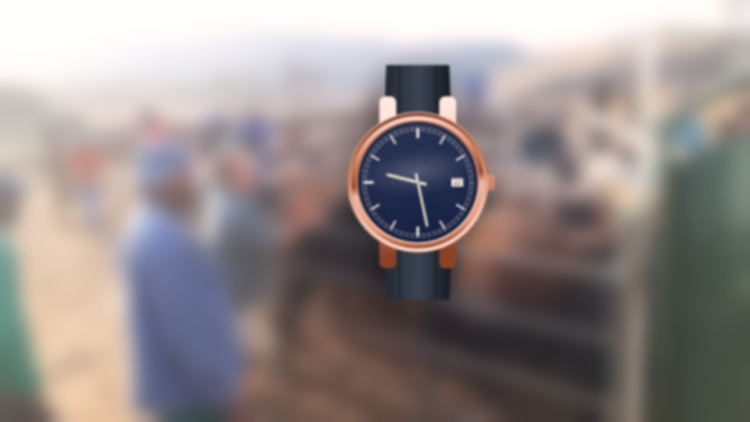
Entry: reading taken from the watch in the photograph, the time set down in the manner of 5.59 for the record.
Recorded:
9.28
